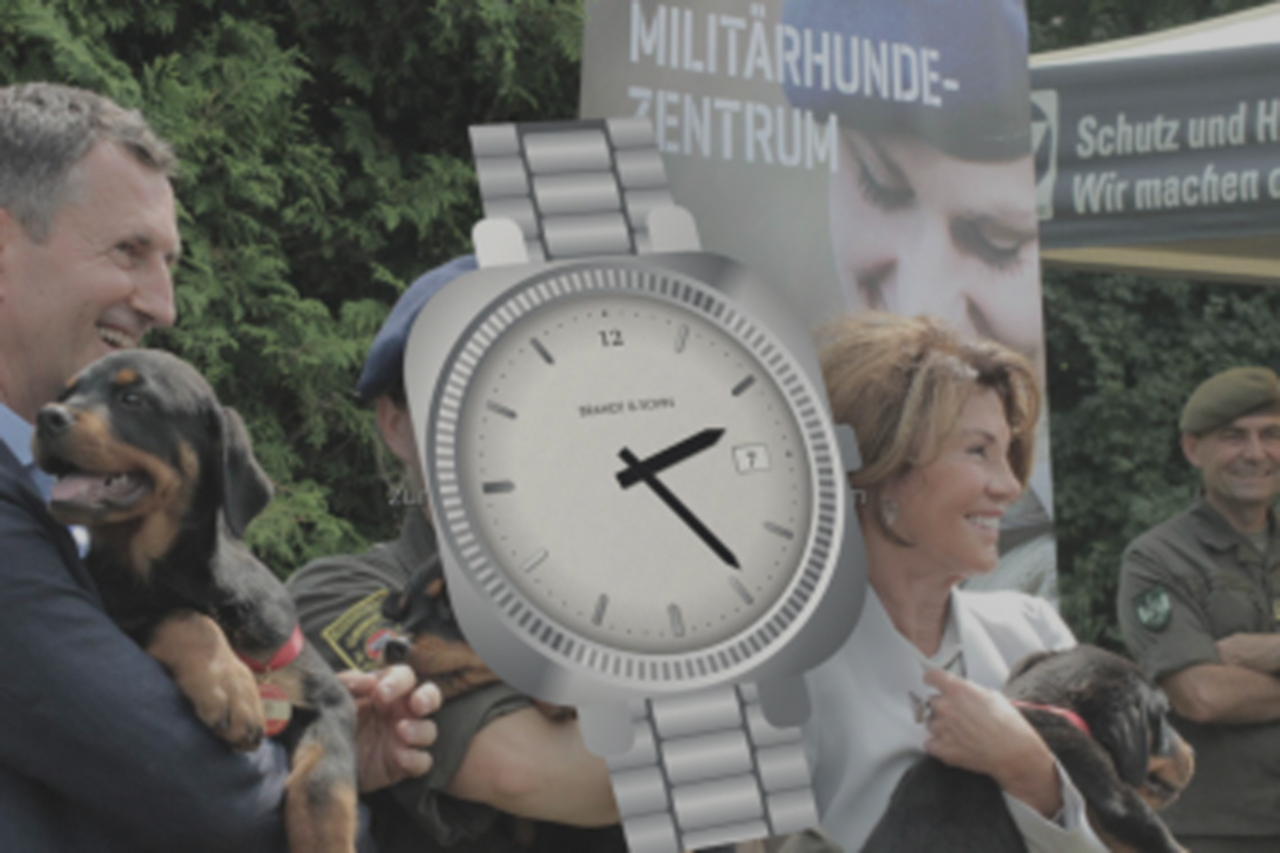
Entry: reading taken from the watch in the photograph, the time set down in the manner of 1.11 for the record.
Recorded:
2.24
